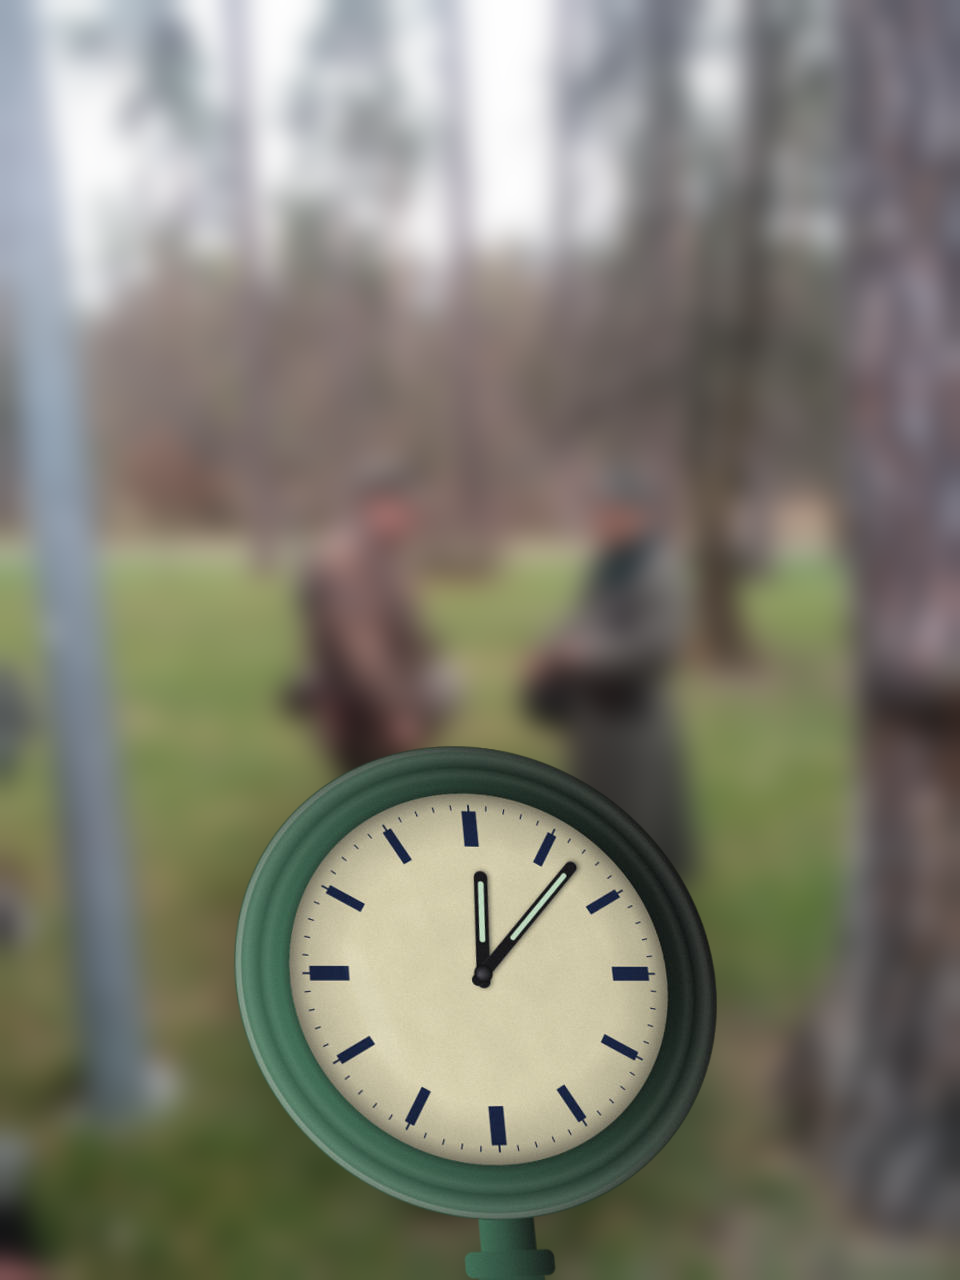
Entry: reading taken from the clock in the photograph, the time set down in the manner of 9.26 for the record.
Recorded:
12.07
